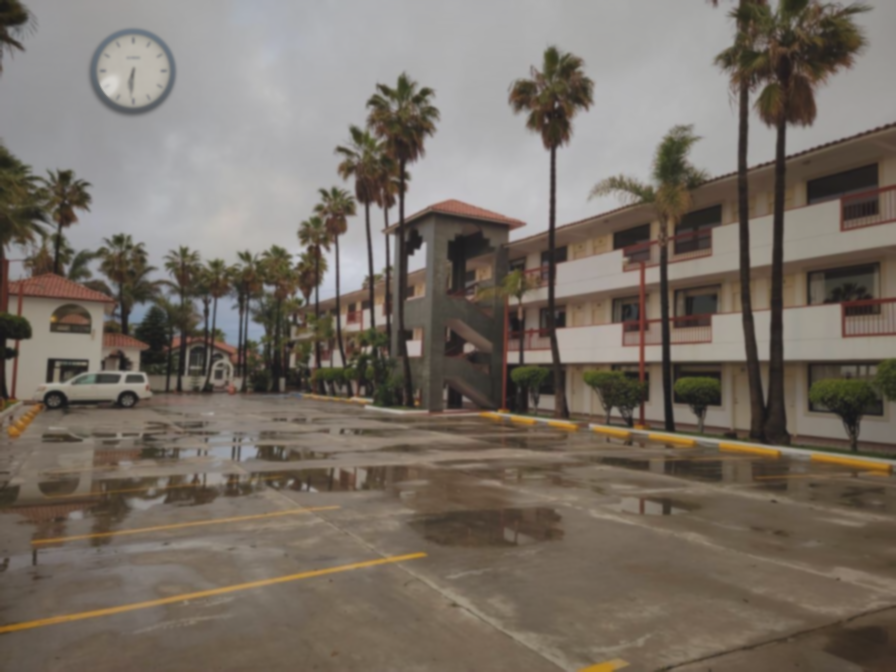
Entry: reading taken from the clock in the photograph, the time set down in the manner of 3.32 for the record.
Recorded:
6.31
